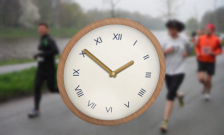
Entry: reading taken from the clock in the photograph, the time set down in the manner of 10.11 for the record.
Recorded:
1.51
